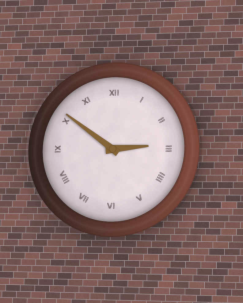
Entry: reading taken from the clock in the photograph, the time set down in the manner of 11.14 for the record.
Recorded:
2.51
